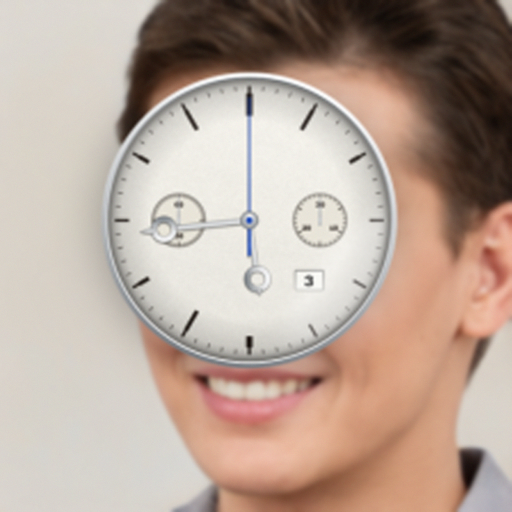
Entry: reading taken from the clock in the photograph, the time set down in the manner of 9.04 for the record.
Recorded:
5.44
